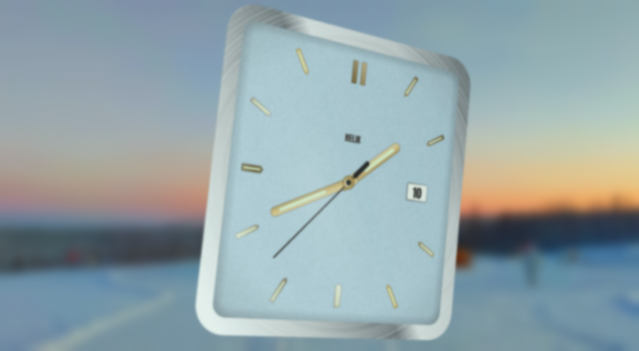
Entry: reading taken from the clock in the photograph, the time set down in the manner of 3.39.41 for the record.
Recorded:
1.40.37
